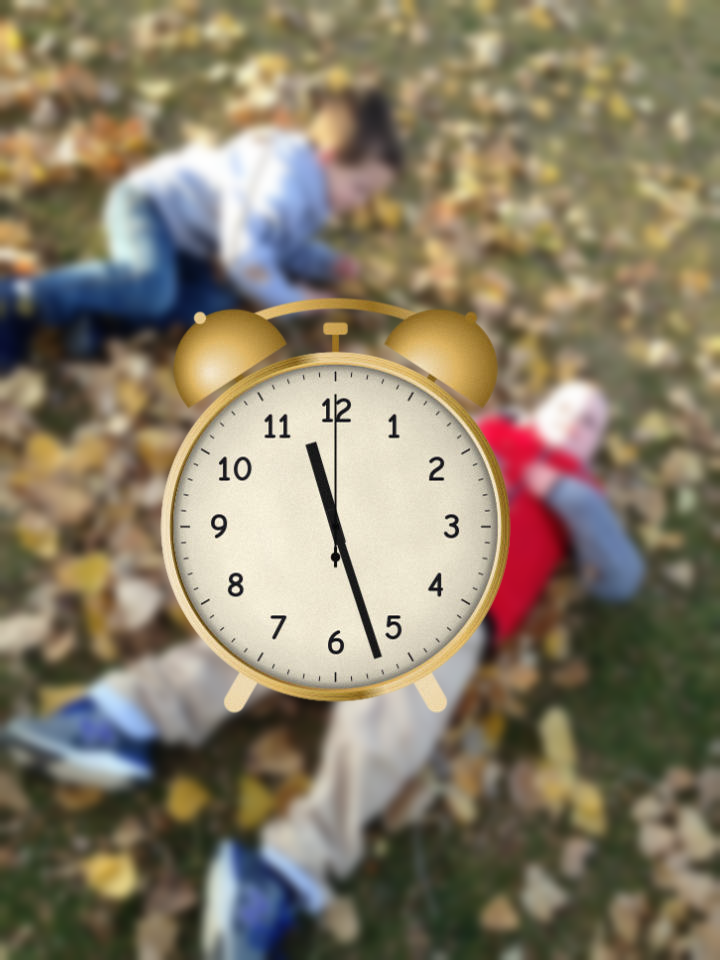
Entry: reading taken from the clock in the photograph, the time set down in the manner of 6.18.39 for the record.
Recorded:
11.27.00
